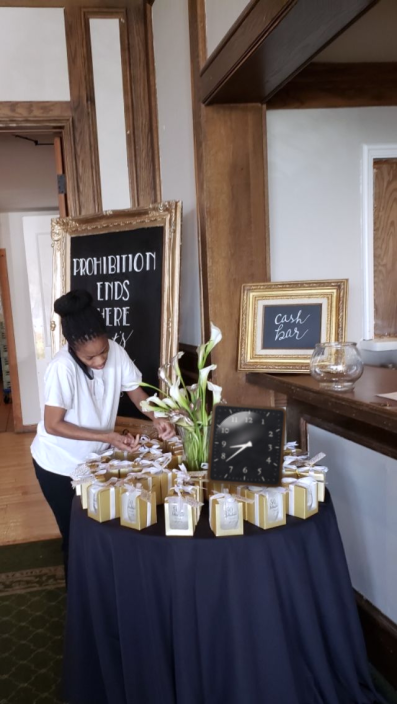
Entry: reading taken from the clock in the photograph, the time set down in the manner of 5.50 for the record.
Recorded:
8.38
